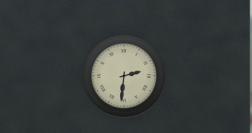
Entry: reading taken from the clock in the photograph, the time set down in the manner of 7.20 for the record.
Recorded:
2.31
